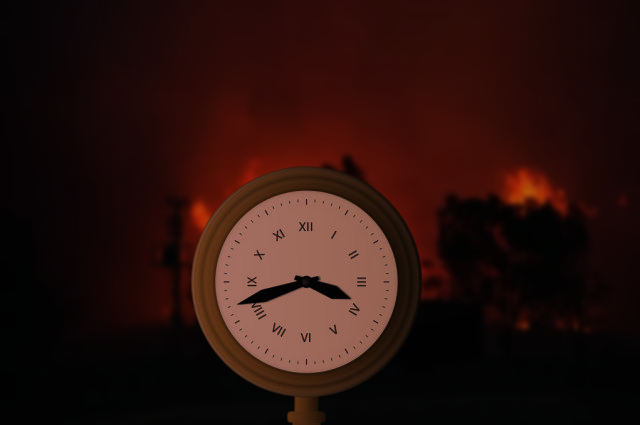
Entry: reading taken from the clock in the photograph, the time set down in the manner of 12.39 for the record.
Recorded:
3.42
